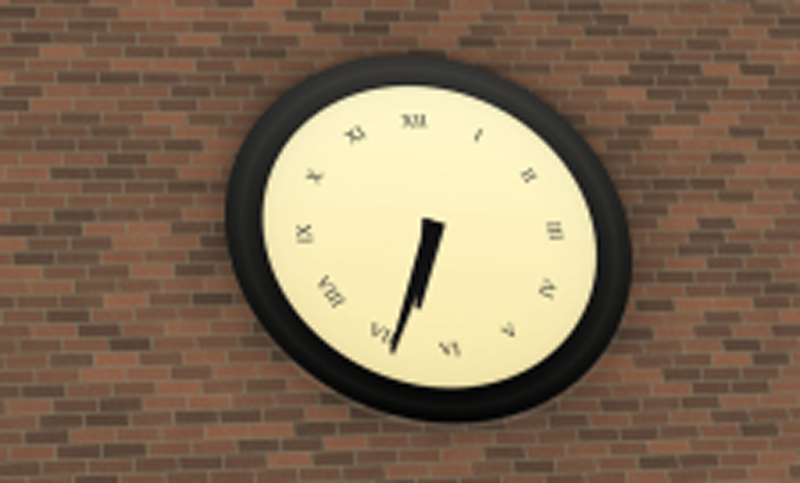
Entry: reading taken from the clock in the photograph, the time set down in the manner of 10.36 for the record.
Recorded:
6.34
